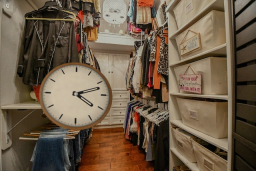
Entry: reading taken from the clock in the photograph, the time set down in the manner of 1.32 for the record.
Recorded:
4.12
